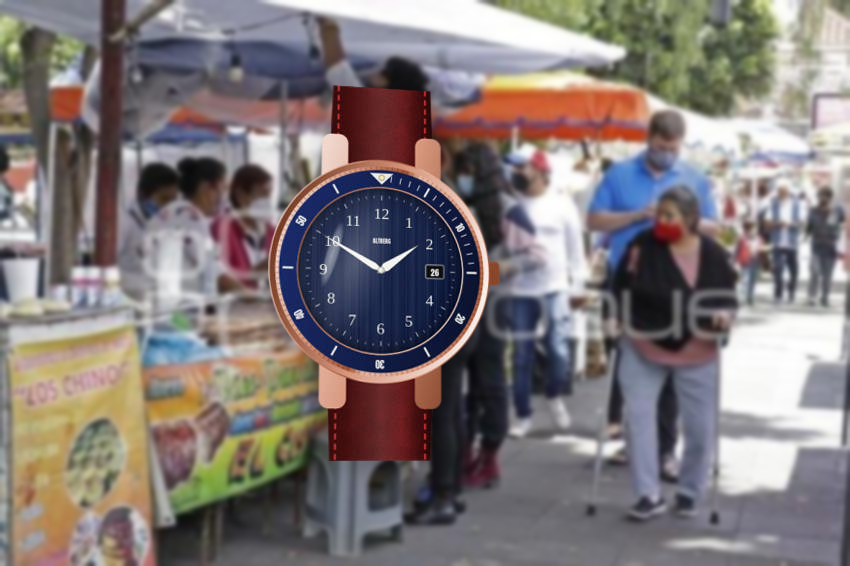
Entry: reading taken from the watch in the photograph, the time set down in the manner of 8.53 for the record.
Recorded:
1.50
